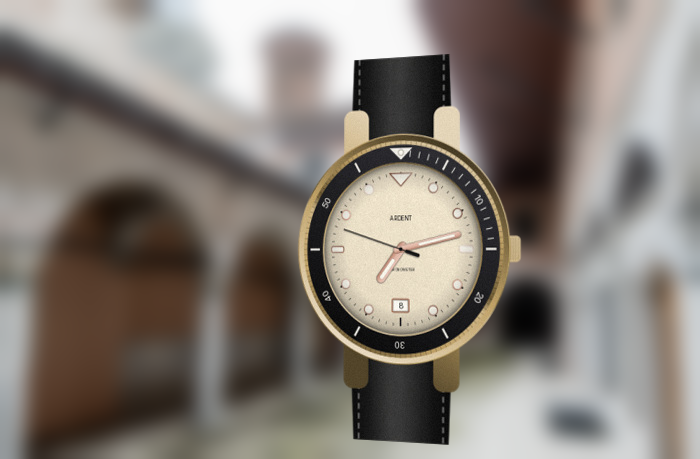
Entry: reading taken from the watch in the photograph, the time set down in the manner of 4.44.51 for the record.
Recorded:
7.12.48
